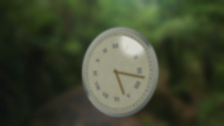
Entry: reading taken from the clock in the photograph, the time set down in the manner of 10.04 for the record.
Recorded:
5.17
